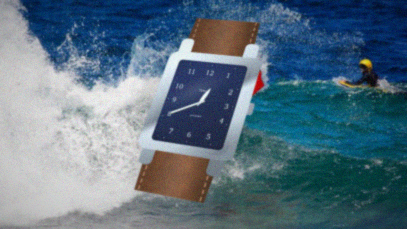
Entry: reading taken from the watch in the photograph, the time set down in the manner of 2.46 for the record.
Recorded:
12.40
